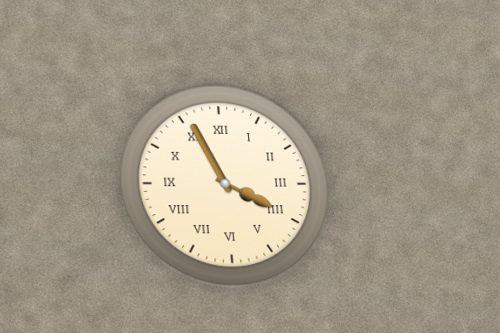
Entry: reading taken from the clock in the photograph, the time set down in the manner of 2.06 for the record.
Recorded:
3.56
